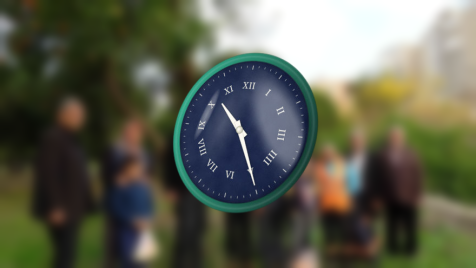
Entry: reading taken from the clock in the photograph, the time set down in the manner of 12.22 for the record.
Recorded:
10.25
